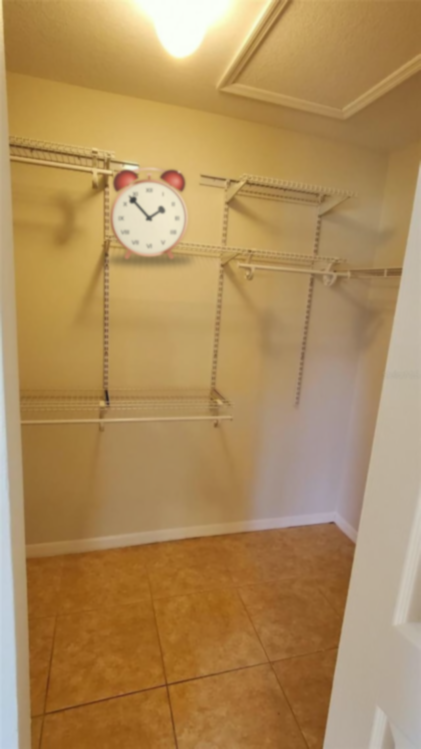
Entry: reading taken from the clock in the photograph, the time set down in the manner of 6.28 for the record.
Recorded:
1.53
